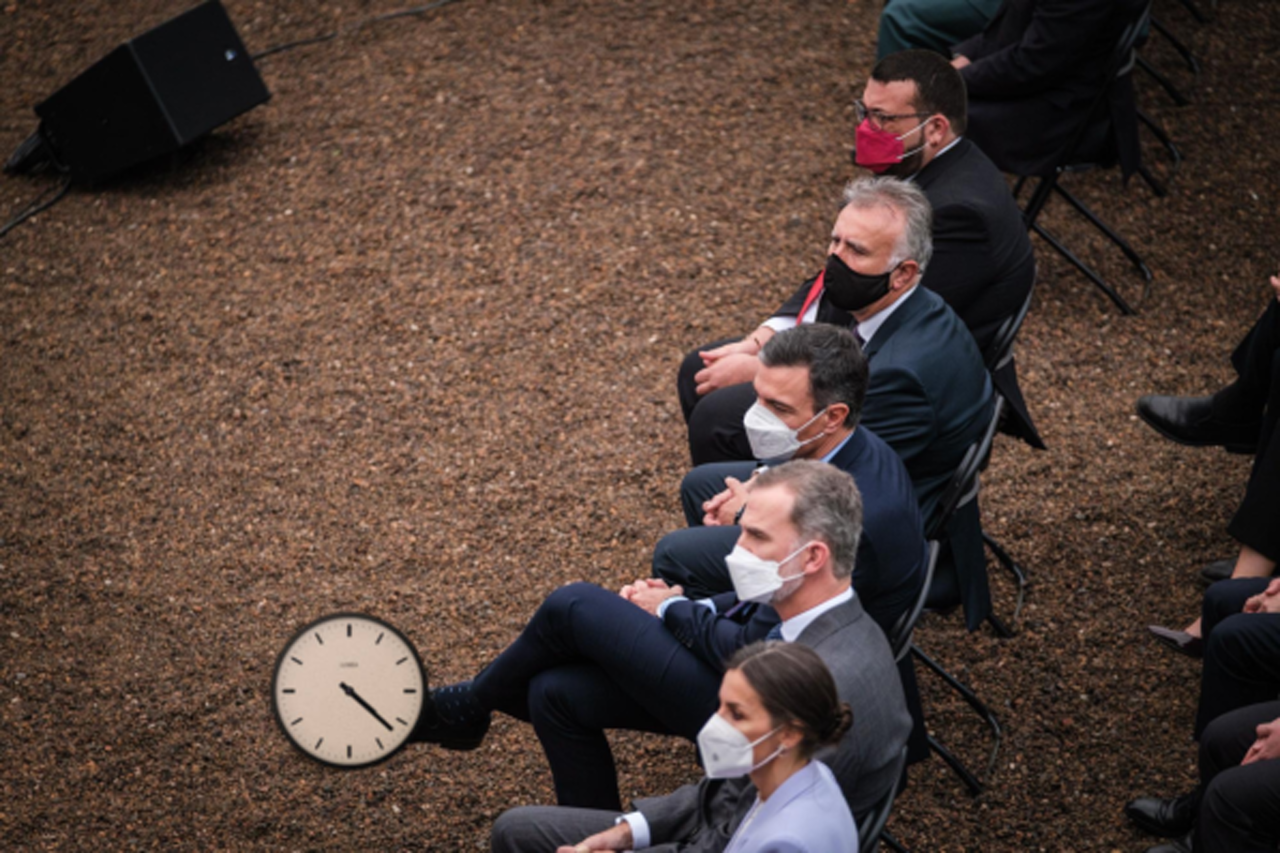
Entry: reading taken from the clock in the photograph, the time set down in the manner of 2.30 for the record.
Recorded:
4.22
